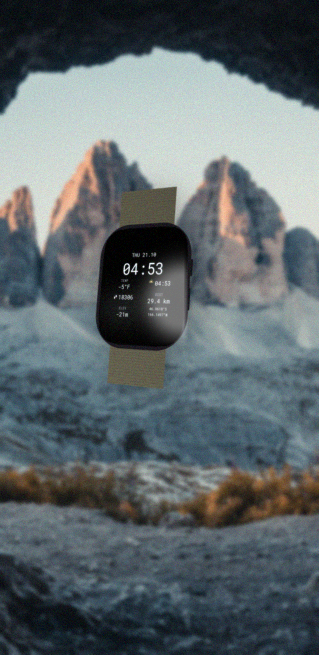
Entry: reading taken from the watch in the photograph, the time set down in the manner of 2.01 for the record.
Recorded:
4.53
